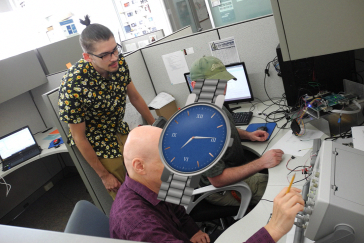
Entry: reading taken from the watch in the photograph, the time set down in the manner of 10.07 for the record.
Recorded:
7.14
